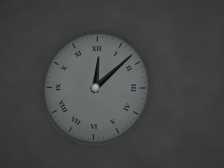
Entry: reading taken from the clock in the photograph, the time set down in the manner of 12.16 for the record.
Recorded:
12.08
